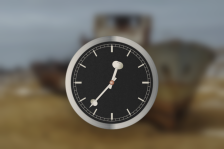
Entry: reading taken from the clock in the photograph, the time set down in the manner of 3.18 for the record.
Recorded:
12.37
